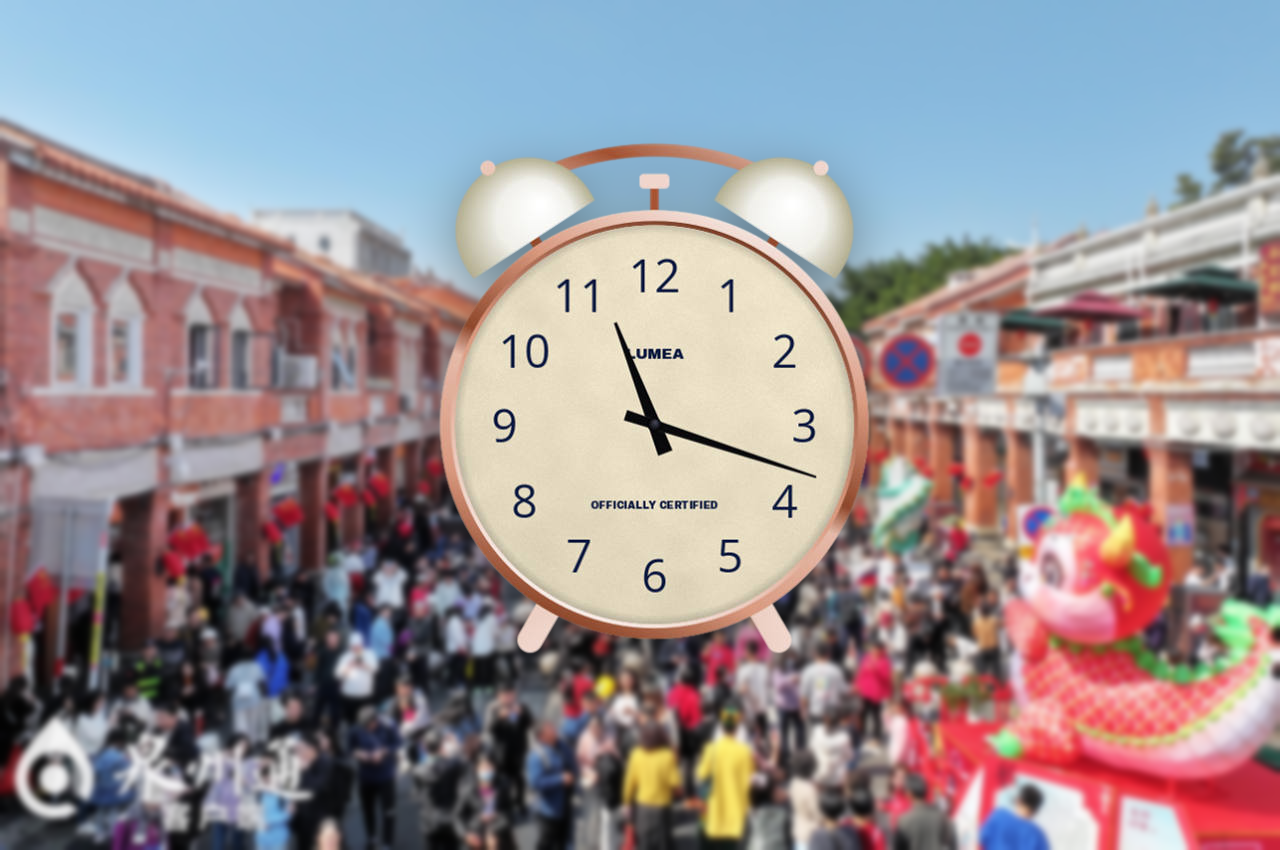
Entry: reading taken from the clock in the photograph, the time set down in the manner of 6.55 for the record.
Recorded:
11.18
